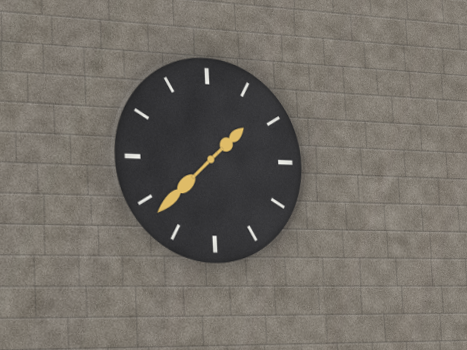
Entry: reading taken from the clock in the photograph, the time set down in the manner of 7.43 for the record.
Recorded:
1.38
